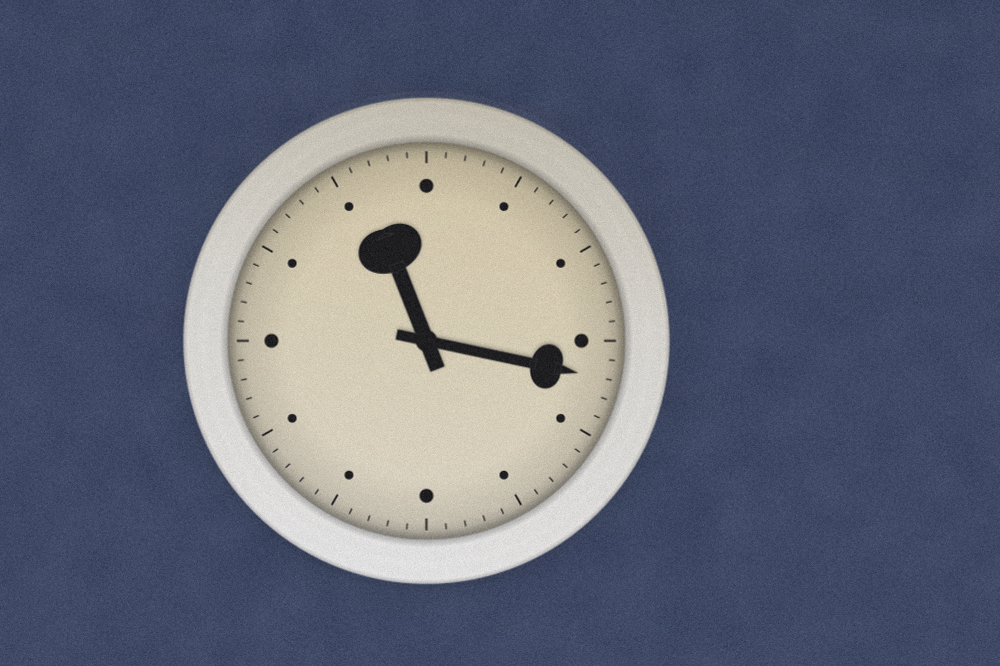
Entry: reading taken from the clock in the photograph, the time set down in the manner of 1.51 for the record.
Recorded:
11.17
